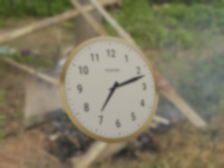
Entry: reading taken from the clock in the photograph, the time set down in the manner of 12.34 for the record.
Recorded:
7.12
